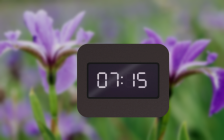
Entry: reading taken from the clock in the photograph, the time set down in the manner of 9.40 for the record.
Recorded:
7.15
